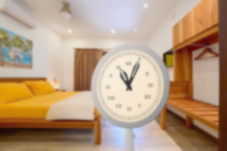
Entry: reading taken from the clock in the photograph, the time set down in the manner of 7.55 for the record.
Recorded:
11.04
